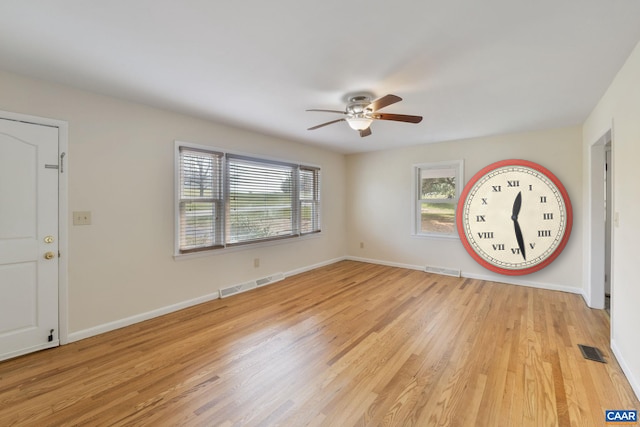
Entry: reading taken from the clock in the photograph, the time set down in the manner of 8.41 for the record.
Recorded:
12.28
